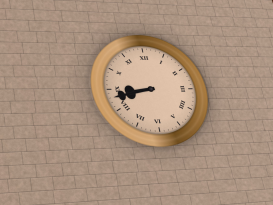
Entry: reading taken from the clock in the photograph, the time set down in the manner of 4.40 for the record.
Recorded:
8.43
